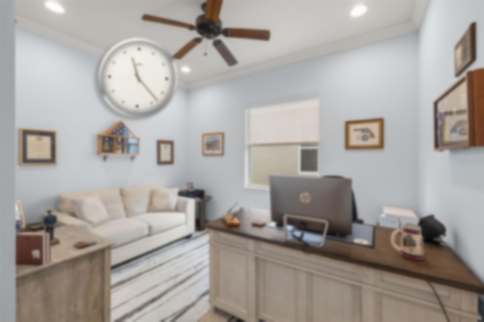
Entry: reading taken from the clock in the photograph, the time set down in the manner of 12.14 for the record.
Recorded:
11.23
